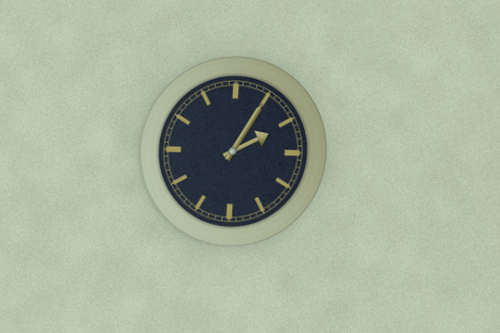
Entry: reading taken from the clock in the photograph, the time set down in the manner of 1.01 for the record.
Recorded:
2.05
